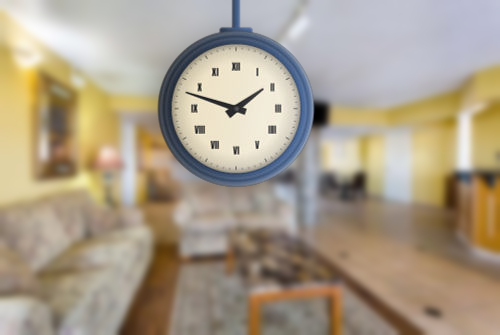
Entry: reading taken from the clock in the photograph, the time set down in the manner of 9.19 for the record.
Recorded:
1.48
